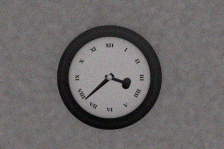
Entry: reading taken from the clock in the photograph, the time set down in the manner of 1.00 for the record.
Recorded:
3.38
